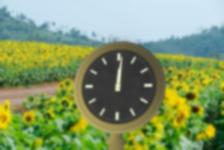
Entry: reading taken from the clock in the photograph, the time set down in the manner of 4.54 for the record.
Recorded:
12.01
